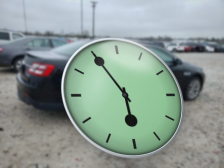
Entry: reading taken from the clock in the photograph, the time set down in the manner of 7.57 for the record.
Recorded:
5.55
